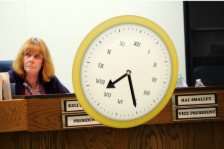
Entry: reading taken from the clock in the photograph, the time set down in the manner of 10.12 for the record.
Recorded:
7.25
